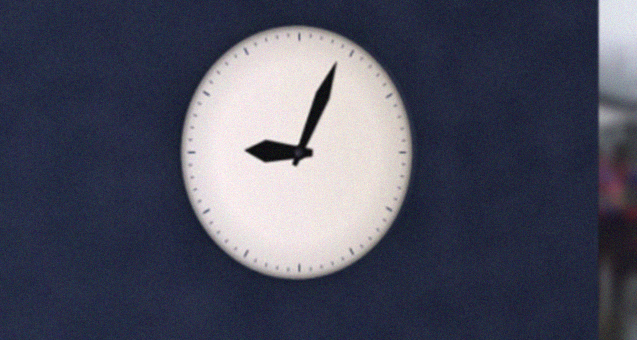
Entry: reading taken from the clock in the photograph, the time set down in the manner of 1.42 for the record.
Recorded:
9.04
